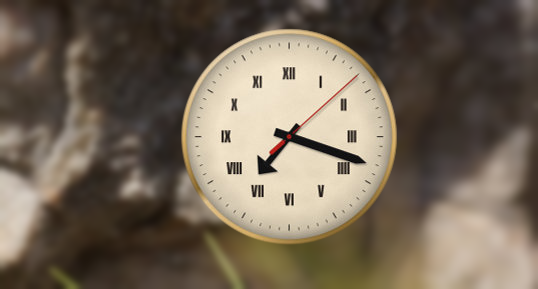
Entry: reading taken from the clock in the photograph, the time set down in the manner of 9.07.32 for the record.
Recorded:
7.18.08
